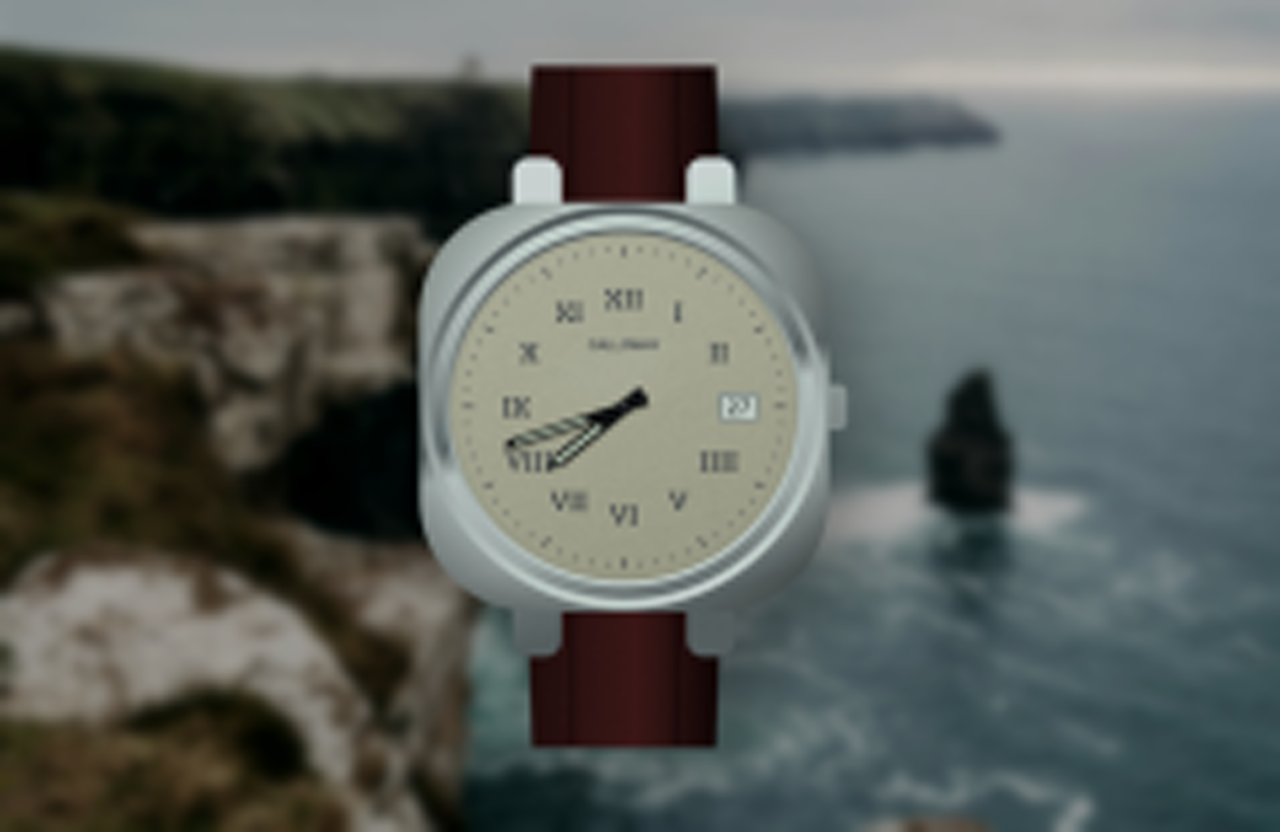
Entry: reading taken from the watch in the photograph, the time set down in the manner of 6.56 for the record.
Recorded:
7.42
